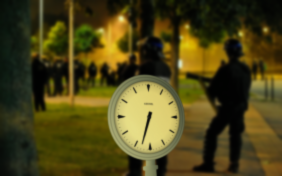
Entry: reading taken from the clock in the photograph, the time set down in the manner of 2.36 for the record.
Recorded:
6.33
